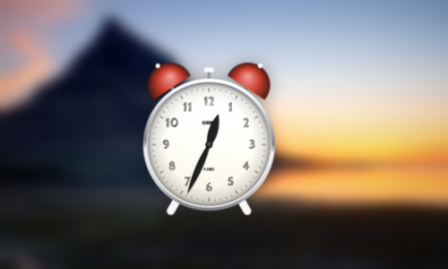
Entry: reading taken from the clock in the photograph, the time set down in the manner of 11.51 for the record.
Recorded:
12.34
